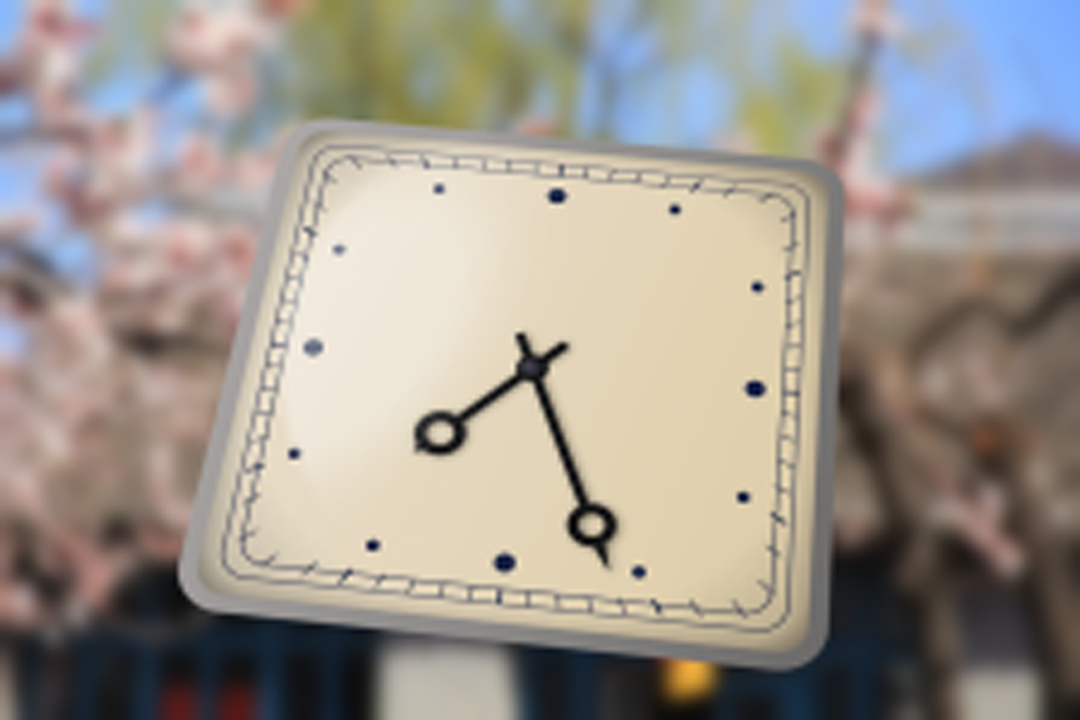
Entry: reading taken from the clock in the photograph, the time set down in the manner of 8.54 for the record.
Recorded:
7.26
